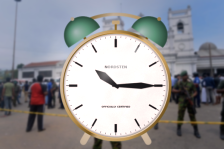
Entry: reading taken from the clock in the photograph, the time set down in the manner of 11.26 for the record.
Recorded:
10.15
